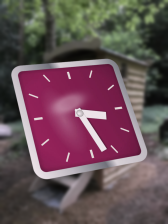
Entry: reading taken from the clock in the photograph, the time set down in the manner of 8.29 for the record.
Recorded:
3.27
